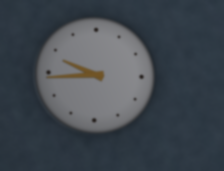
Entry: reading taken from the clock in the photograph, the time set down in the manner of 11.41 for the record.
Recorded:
9.44
